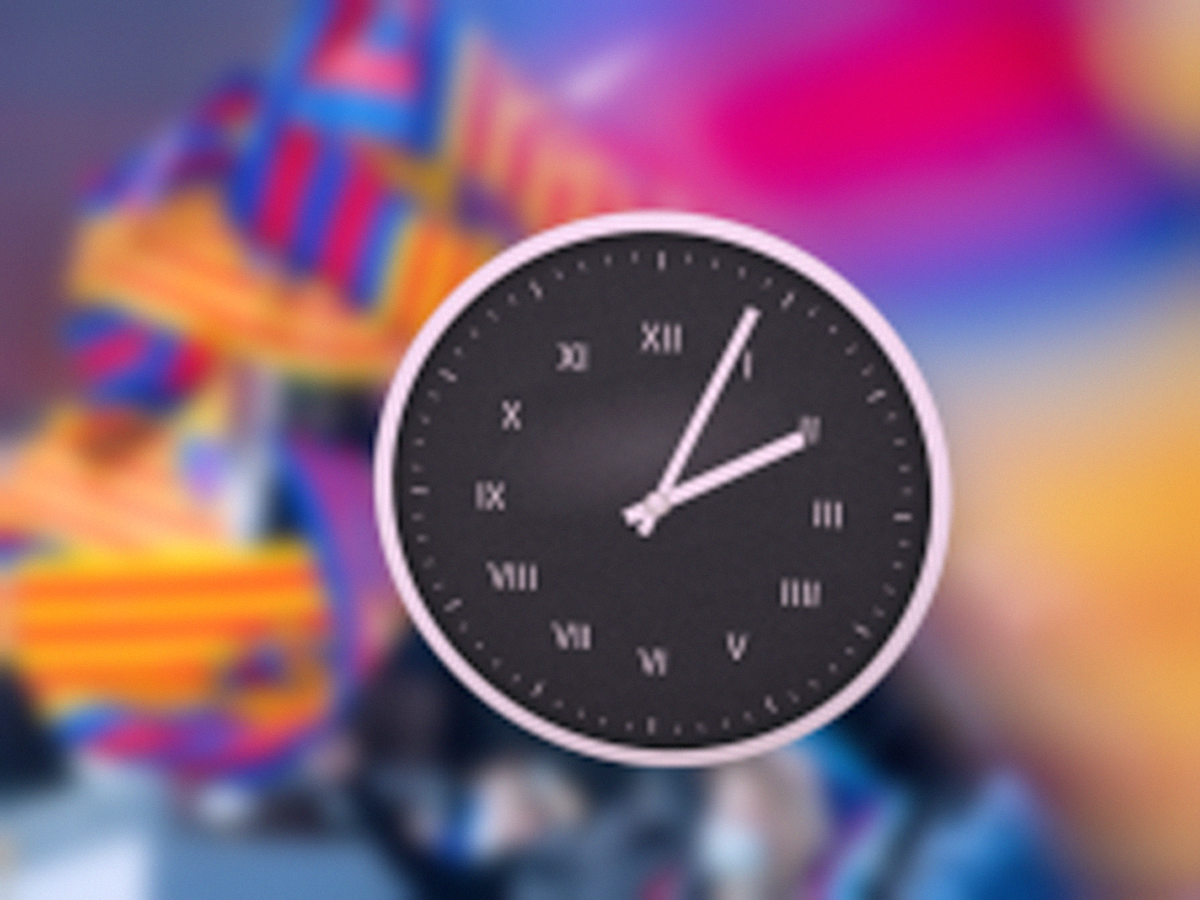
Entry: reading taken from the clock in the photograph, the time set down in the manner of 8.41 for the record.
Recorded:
2.04
